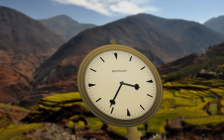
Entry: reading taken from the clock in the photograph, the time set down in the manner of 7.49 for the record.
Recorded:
3.36
